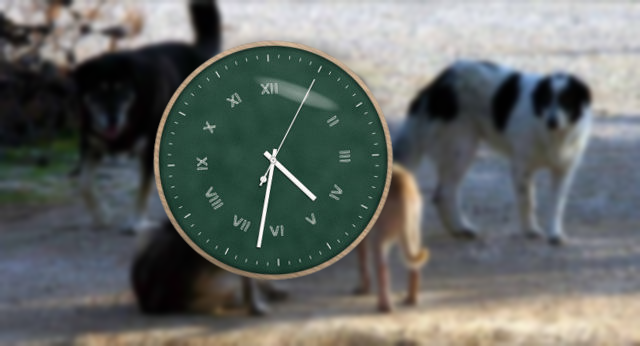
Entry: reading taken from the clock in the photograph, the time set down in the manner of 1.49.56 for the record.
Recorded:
4.32.05
